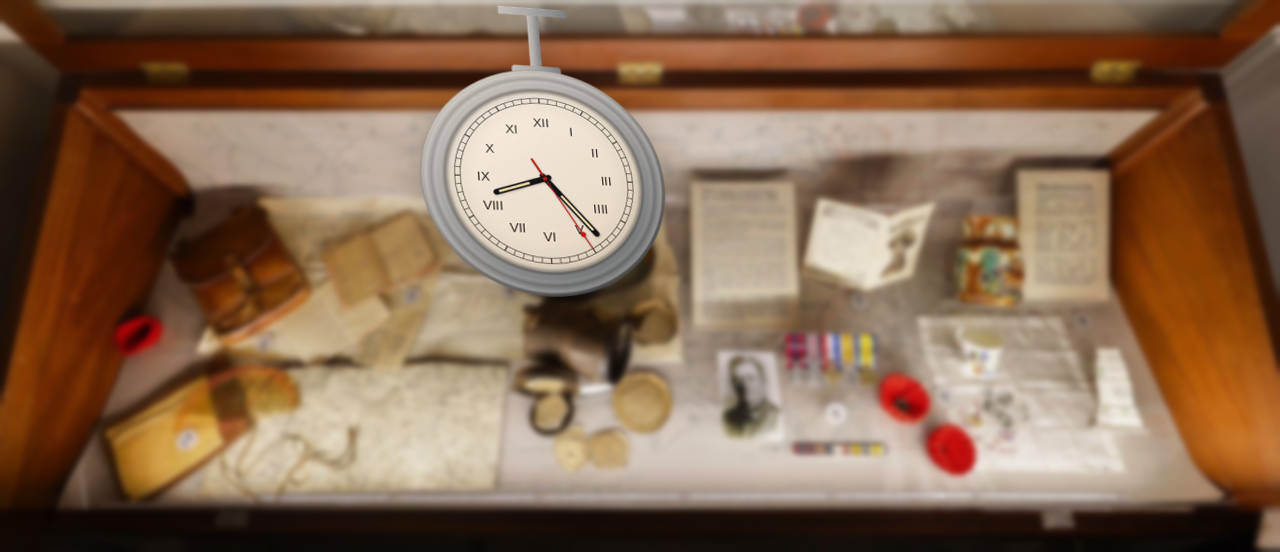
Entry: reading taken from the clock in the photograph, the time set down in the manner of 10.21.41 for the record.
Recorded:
8.23.25
